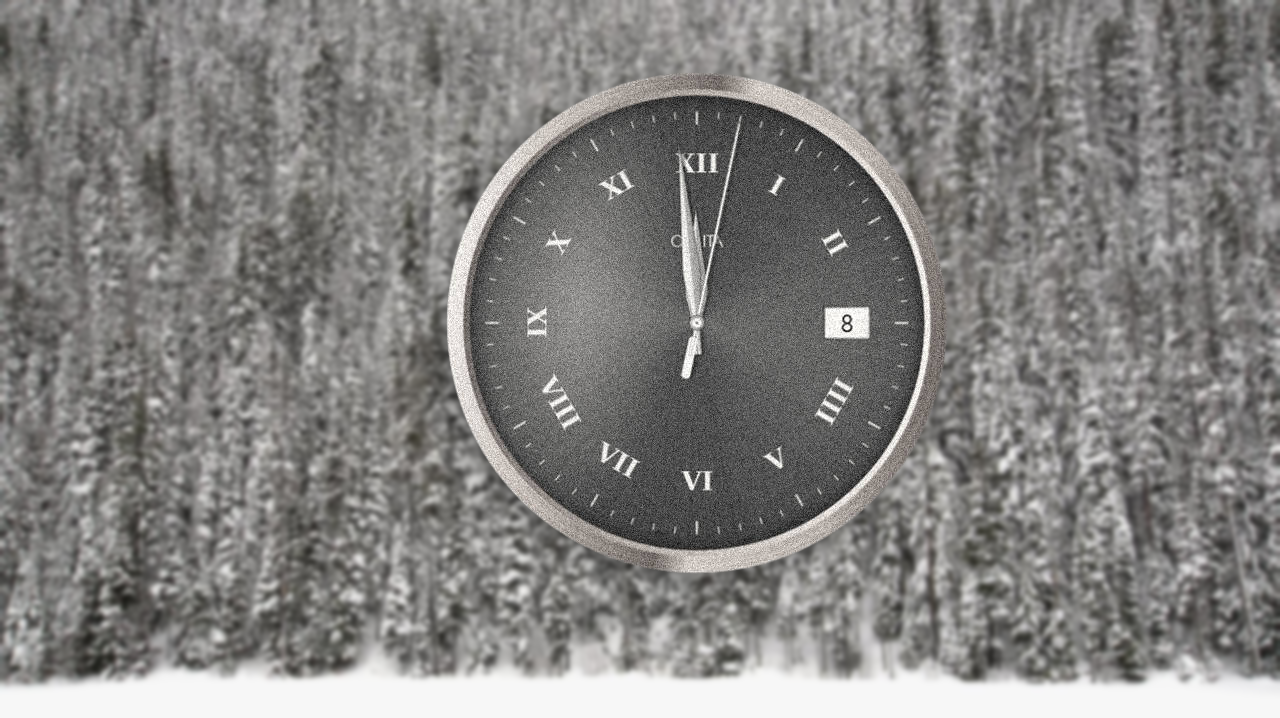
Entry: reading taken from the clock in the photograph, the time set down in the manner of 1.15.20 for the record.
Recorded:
11.59.02
